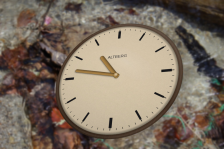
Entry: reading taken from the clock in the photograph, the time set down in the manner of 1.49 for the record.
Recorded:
10.47
